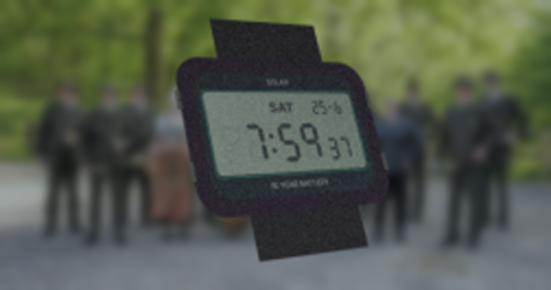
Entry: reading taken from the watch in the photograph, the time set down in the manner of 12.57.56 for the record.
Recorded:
7.59.37
